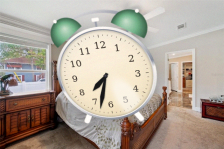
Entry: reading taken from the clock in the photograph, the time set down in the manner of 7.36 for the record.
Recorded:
7.33
